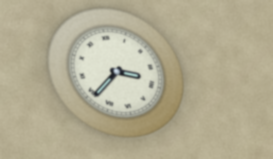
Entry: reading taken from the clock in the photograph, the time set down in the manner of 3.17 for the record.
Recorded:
3.39
